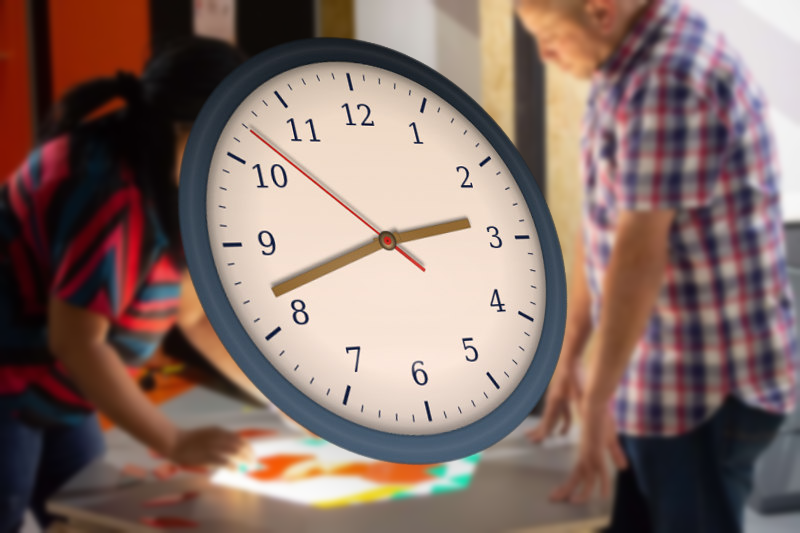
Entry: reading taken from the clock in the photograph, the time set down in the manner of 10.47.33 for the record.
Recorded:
2.41.52
